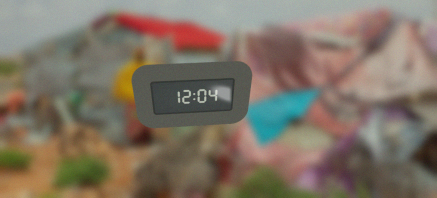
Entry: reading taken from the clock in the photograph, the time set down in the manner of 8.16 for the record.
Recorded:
12.04
